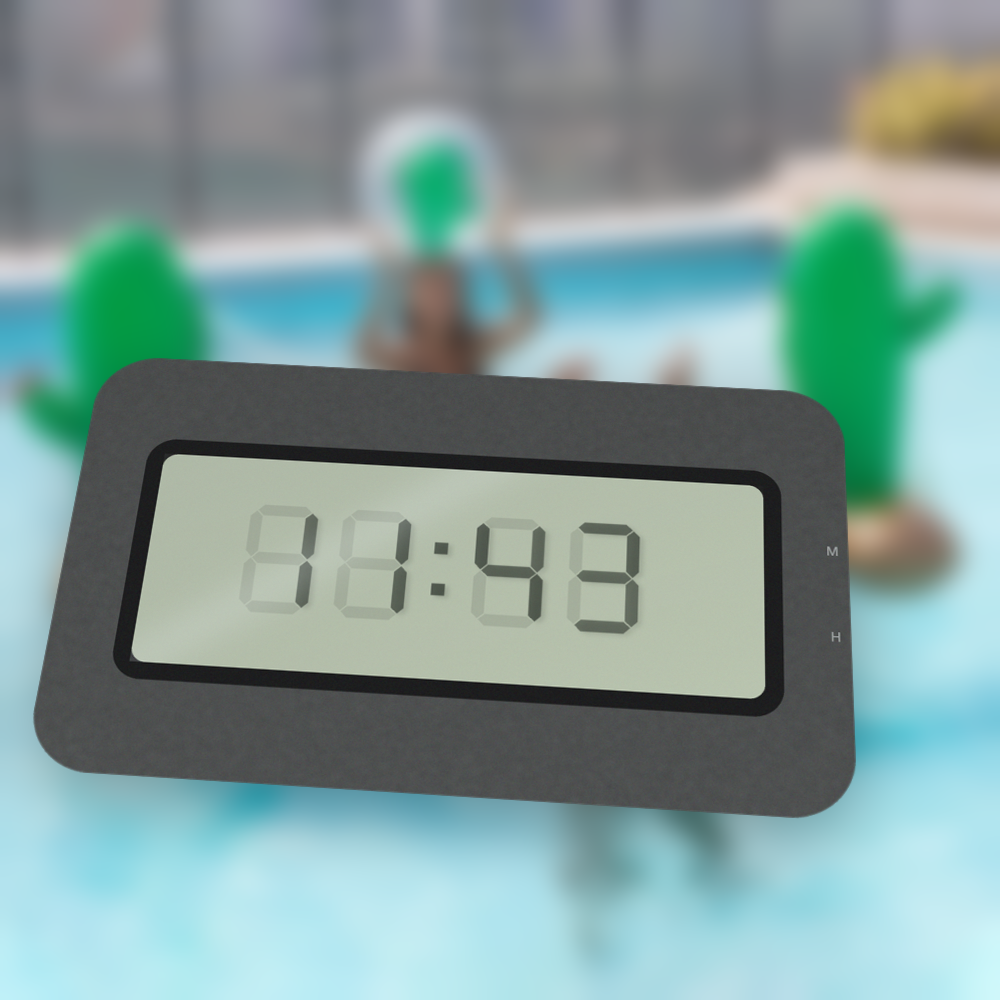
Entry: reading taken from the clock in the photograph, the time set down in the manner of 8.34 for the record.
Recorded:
11.43
